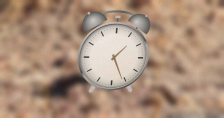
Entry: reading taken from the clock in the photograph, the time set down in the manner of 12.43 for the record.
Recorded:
1.26
